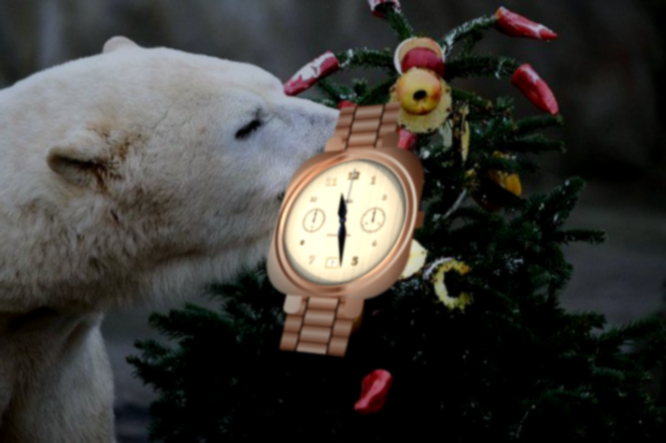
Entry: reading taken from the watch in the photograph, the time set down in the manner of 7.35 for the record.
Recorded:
11.28
